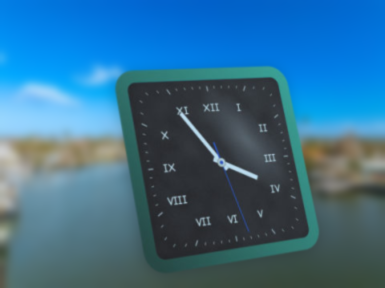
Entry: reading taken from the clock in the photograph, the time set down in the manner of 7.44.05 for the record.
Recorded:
3.54.28
